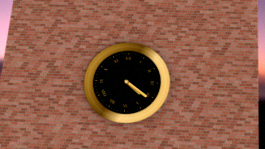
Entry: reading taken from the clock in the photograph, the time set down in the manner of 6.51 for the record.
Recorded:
4.21
